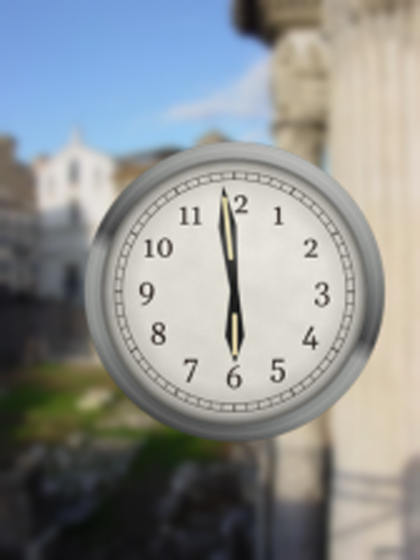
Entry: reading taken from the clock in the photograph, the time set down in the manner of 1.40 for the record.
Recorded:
5.59
